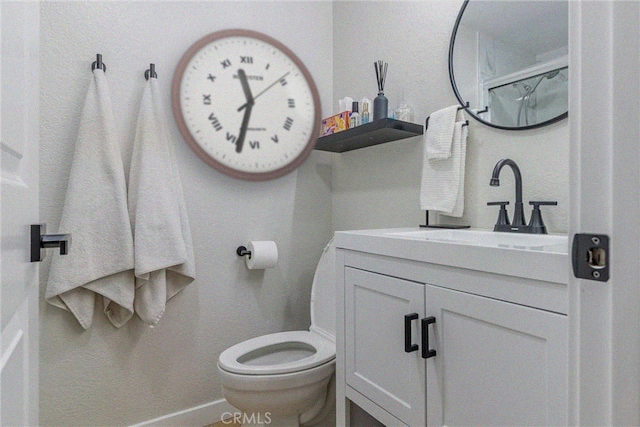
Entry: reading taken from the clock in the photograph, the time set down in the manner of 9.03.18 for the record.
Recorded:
11.33.09
